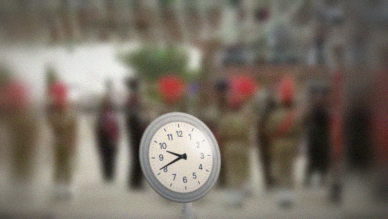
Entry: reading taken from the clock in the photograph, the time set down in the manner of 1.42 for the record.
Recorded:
9.41
